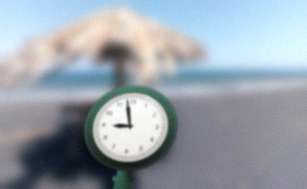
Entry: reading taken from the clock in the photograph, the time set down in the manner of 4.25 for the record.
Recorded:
8.58
